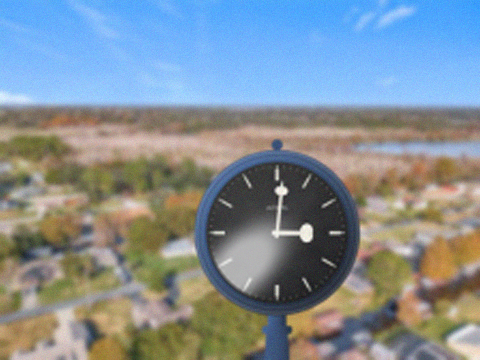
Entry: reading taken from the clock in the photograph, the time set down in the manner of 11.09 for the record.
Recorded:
3.01
